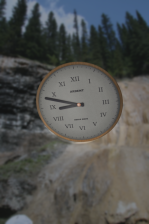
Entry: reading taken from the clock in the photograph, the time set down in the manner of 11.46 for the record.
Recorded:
8.48
